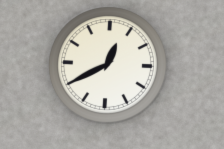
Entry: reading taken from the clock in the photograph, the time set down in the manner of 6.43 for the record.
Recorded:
12.40
